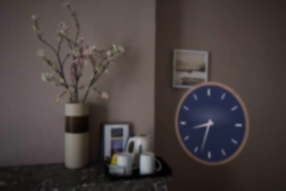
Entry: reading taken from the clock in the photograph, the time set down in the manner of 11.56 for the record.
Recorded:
8.33
